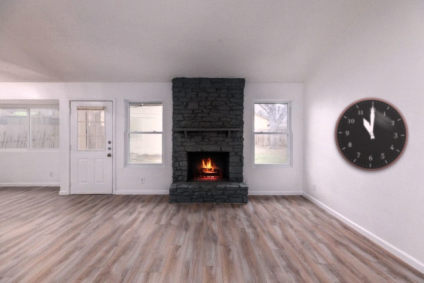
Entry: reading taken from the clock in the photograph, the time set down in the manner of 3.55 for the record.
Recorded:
11.00
